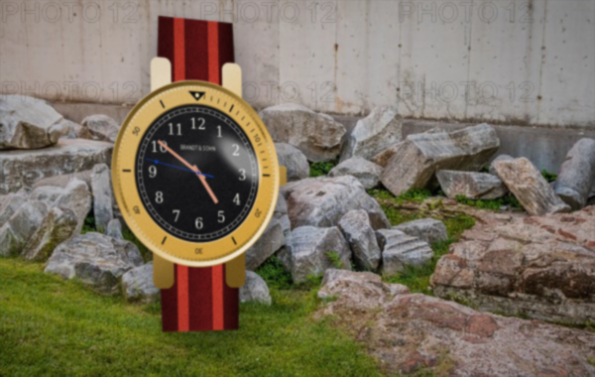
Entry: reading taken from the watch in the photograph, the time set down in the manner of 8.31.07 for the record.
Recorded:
4.50.47
